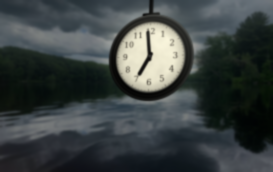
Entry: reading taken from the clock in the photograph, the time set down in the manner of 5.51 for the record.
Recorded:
6.59
